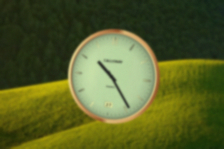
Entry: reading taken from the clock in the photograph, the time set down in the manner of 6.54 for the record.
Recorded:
10.24
